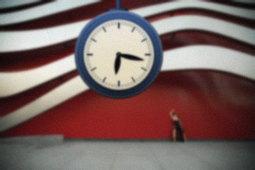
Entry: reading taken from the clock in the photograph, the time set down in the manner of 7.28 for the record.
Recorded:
6.17
